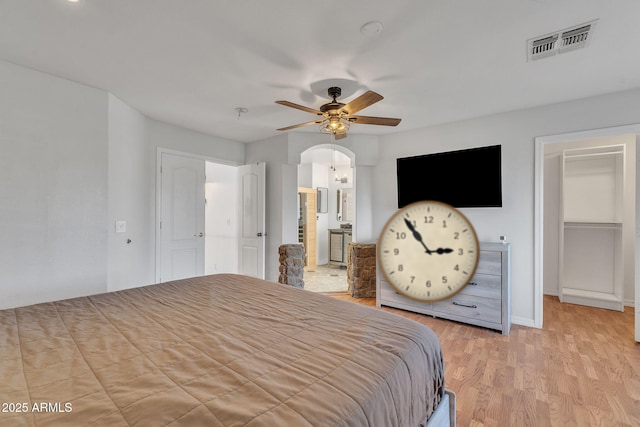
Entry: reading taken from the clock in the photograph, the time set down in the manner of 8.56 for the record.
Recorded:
2.54
